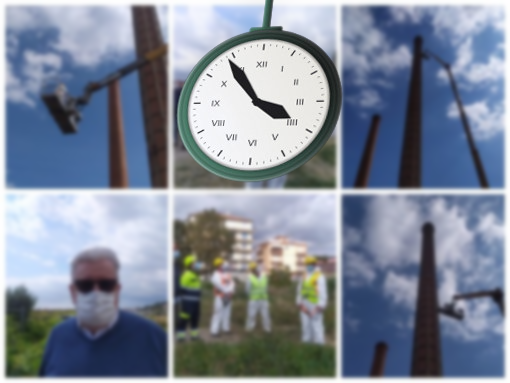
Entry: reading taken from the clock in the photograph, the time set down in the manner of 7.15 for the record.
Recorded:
3.54
